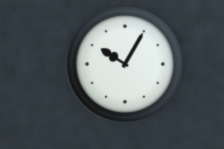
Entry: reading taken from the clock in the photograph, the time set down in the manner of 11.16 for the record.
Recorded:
10.05
